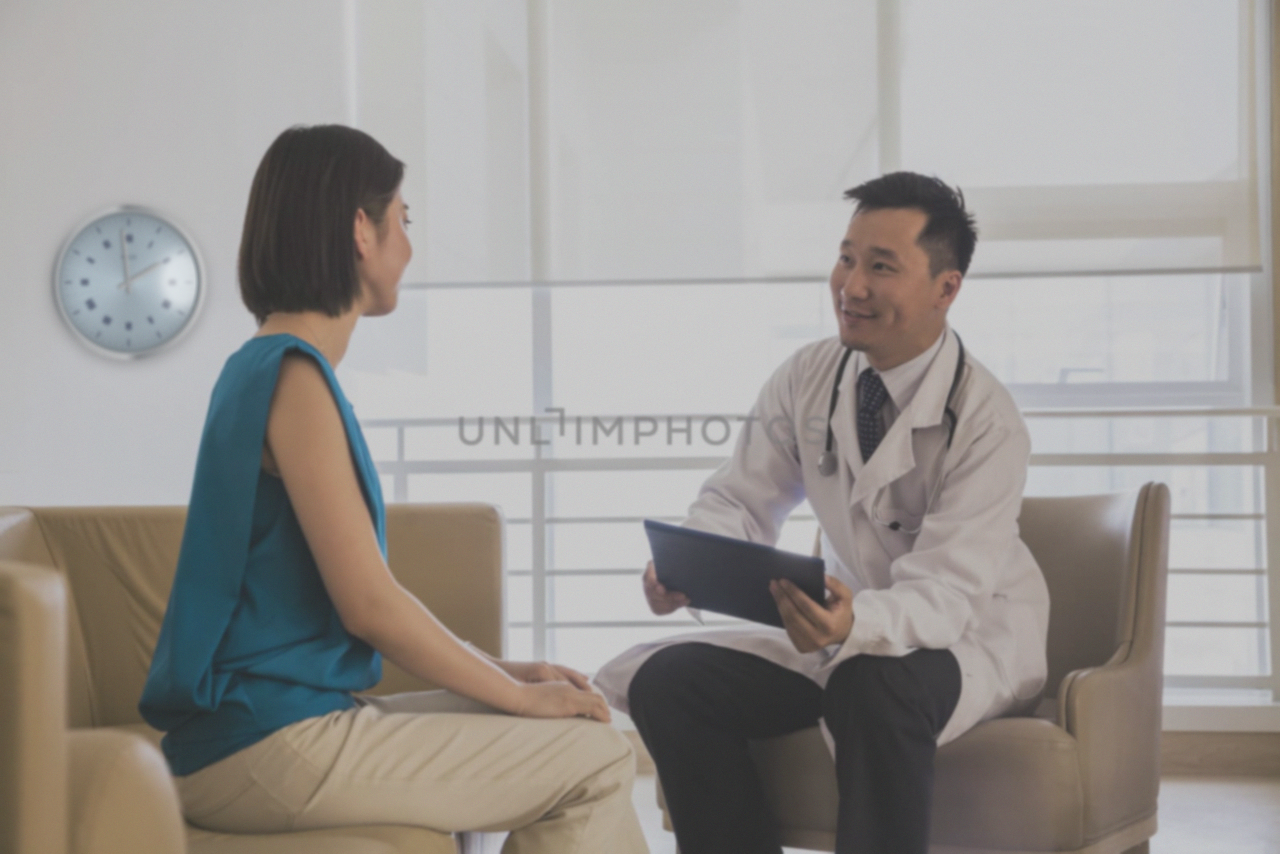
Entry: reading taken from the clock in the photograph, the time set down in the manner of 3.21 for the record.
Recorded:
1.59
